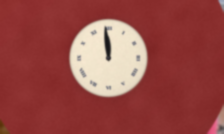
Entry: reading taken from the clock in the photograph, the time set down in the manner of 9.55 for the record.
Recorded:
11.59
